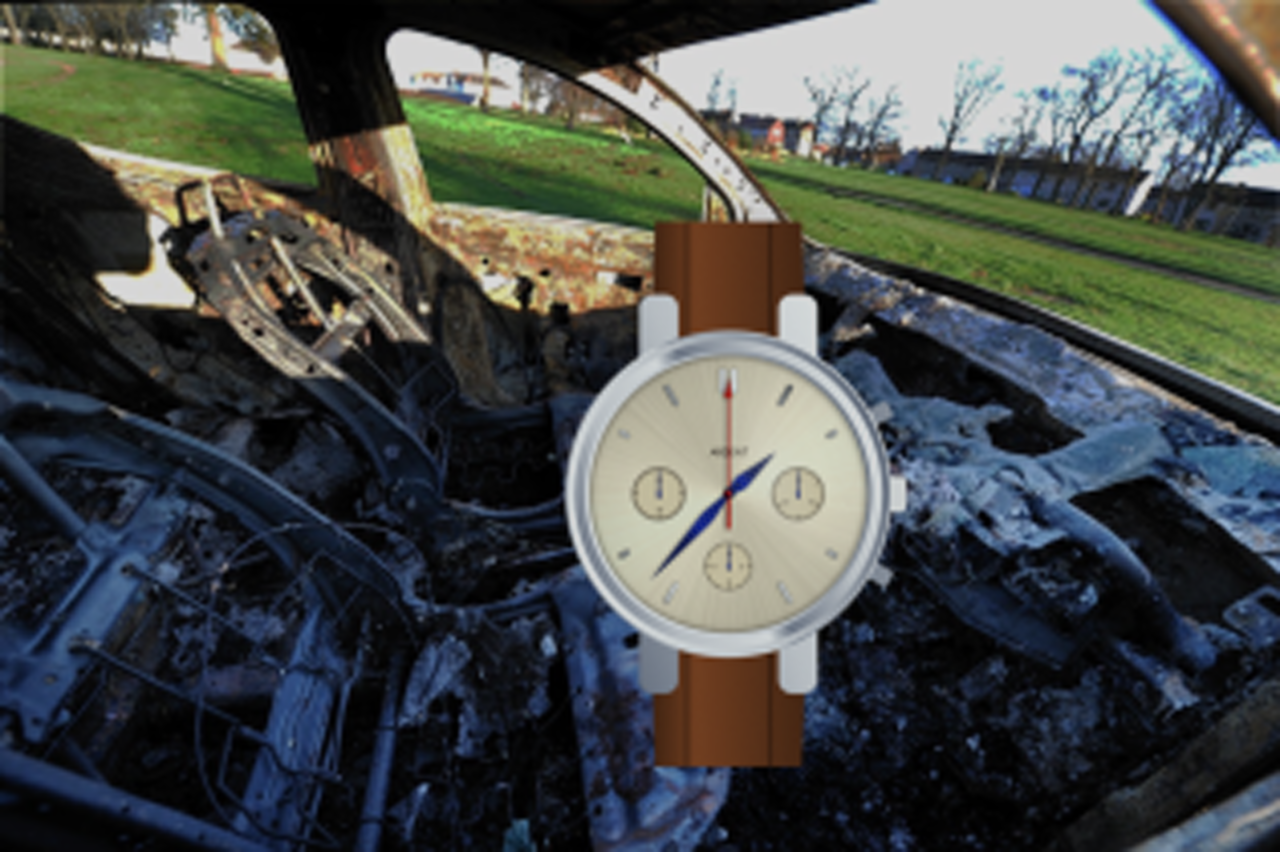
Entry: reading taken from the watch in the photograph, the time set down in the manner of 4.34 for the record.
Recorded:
1.37
